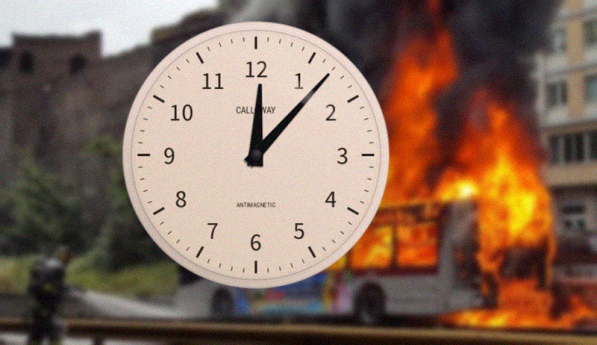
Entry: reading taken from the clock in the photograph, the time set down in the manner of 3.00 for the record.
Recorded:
12.07
